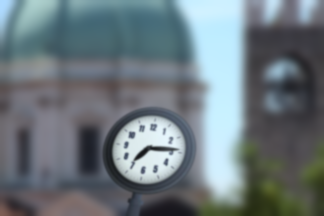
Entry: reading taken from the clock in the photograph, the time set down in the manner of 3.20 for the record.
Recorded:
7.14
